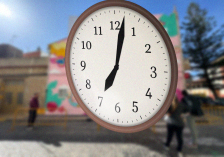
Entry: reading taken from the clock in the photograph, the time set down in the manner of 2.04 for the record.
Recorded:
7.02
